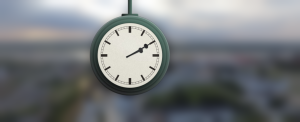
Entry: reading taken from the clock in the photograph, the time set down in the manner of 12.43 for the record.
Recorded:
2.10
